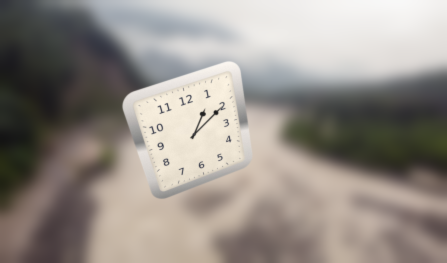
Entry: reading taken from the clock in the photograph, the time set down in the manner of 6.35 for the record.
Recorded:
1.10
